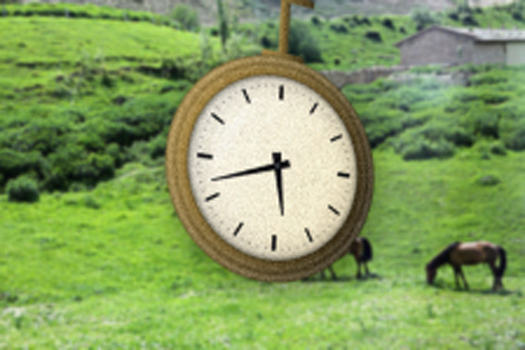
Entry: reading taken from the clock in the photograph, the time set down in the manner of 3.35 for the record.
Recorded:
5.42
